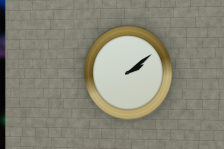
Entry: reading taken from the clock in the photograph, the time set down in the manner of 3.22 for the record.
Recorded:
2.09
